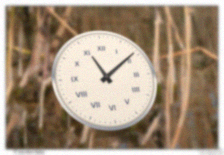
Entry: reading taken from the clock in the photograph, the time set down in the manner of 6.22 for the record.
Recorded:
11.09
